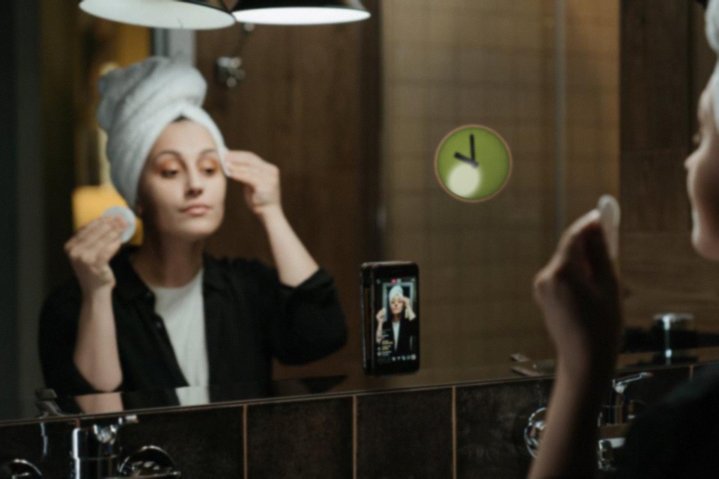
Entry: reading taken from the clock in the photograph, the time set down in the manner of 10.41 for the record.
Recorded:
10.00
